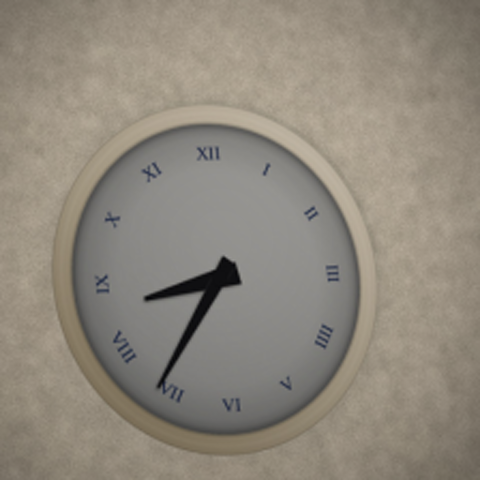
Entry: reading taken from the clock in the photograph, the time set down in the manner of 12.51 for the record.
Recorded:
8.36
